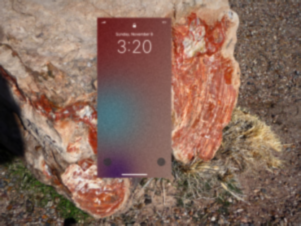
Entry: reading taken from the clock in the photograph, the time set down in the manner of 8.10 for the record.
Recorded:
3.20
